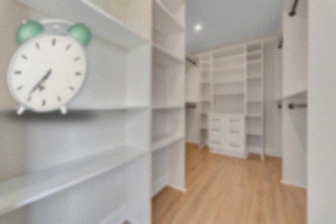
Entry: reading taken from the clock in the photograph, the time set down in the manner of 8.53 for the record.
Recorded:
6.36
